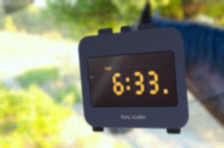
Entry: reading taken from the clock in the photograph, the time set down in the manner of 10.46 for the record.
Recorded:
6.33
